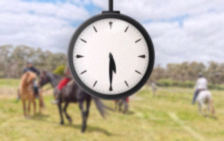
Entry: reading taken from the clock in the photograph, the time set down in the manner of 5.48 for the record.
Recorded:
5.30
